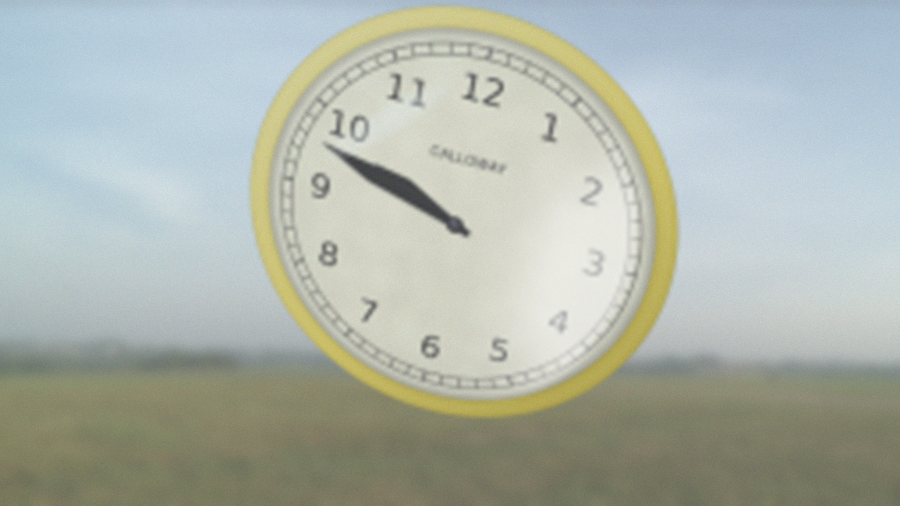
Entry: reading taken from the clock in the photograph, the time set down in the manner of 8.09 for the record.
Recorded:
9.48
